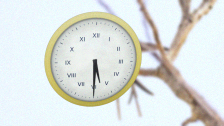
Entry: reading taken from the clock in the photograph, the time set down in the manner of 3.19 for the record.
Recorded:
5.30
